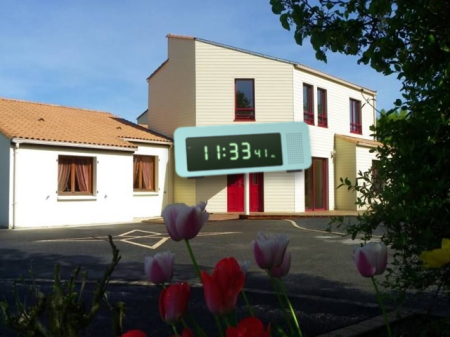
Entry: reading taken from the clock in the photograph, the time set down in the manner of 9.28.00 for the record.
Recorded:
11.33.41
